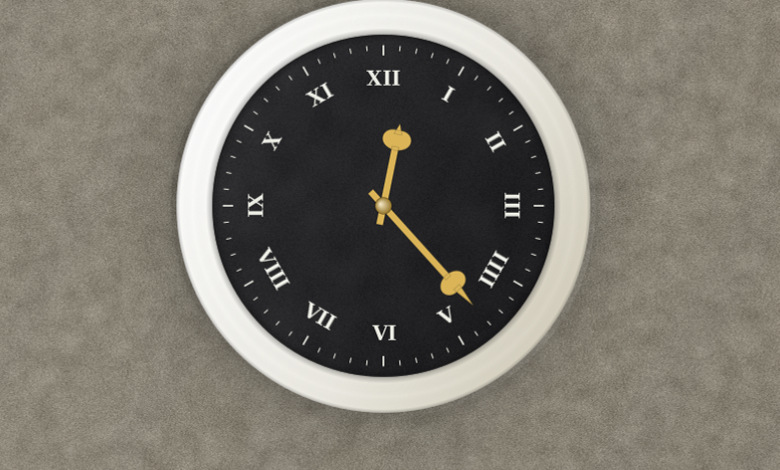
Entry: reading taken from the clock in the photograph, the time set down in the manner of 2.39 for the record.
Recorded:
12.23
